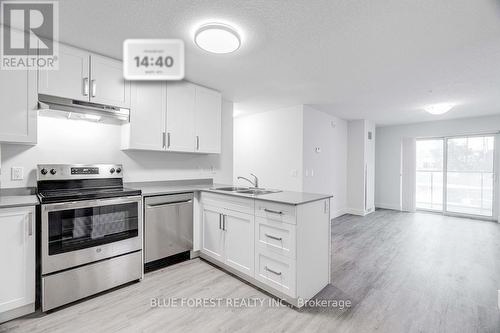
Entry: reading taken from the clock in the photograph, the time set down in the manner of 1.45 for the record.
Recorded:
14.40
